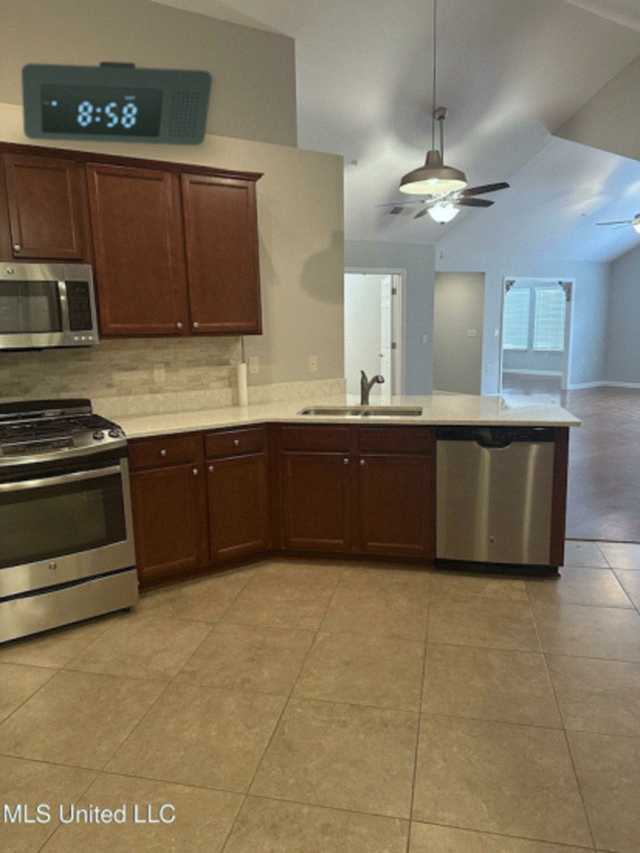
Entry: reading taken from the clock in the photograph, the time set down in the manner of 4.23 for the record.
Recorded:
8.58
